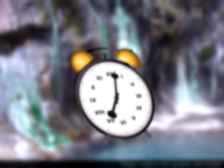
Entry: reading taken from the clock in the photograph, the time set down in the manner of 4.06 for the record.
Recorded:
7.02
